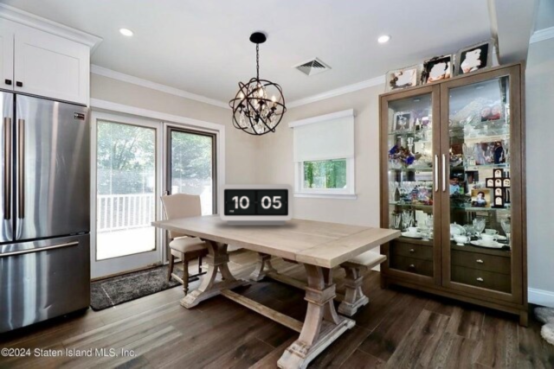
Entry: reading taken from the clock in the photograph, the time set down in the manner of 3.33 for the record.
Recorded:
10.05
